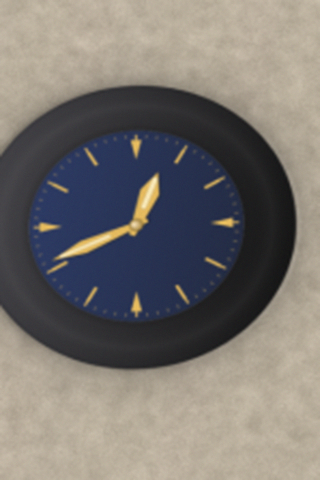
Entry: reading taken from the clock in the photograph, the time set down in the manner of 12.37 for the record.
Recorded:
12.41
